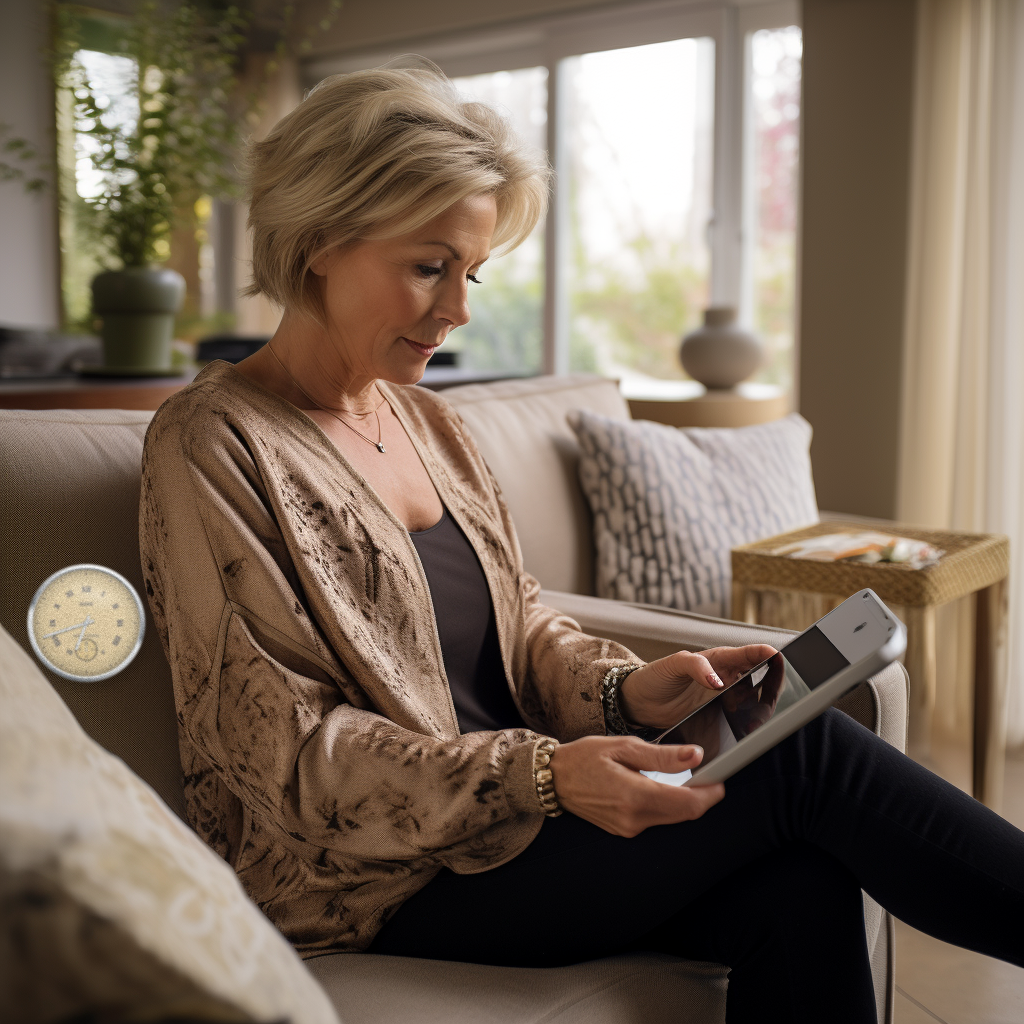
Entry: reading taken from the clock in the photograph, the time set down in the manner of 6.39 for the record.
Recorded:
6.42
